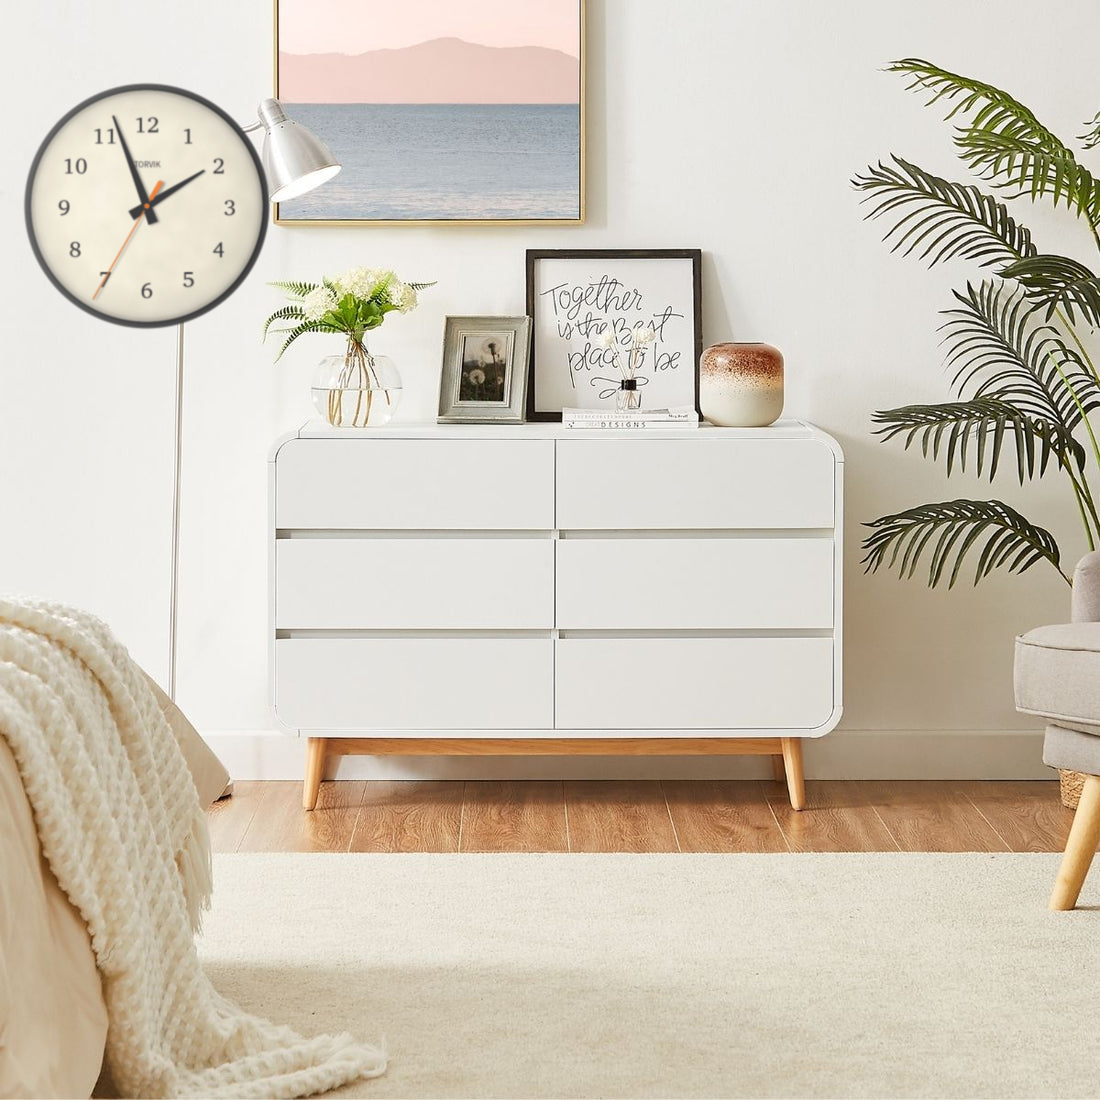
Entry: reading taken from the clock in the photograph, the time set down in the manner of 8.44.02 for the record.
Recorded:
1.56.35
